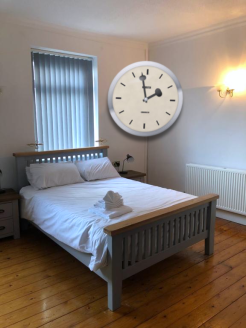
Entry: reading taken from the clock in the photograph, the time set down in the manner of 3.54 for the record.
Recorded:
1.58
